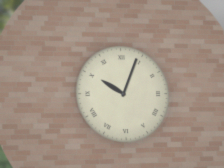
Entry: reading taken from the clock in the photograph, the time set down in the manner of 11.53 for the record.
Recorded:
10.04
